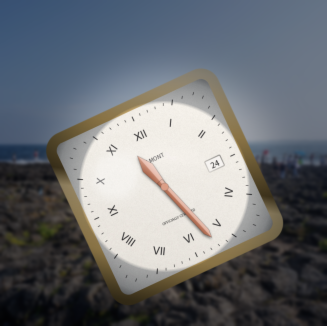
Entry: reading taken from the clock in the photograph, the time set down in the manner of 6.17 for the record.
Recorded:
11.27
